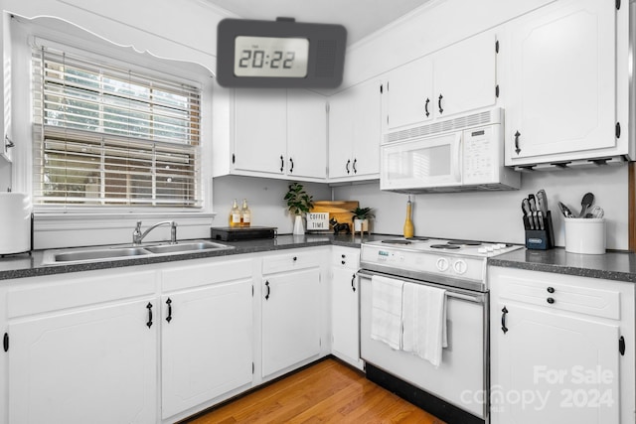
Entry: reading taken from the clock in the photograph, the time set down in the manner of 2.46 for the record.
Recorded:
20.22
